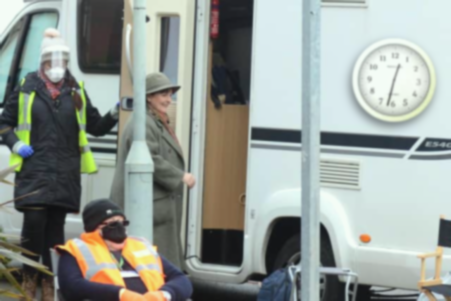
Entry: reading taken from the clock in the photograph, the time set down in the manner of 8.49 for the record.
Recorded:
12.32
